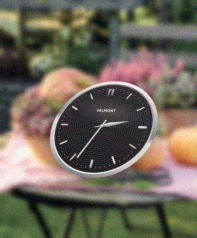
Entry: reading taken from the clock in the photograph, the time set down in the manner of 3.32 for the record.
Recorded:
2.34
